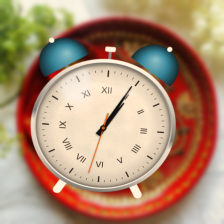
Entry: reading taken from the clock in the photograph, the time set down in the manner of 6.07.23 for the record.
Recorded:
1.04.32
